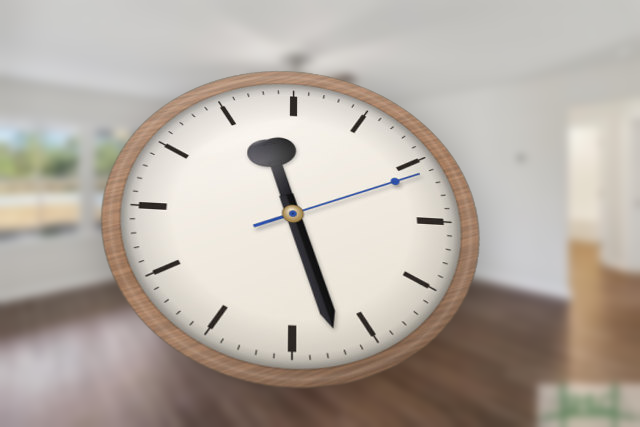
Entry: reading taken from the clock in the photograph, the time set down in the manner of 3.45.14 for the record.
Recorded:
11.27.11
